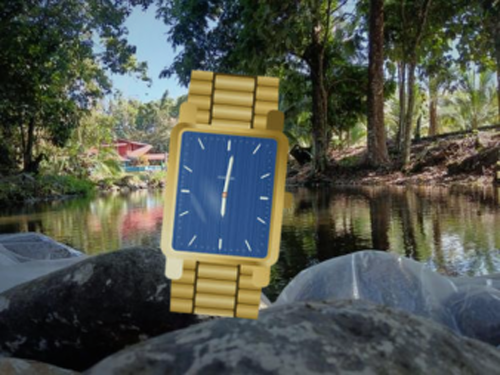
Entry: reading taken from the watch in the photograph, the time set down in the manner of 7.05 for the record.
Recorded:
6.01
